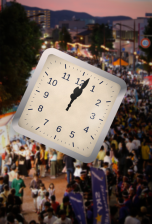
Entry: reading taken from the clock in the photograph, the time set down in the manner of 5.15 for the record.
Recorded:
12.02
